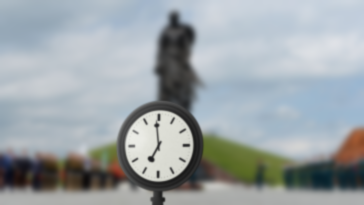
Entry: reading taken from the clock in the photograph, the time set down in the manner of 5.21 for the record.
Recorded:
6.59
